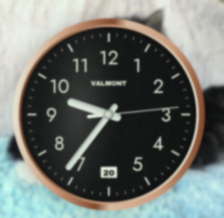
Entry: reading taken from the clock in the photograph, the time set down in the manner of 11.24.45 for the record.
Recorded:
9.36.14
